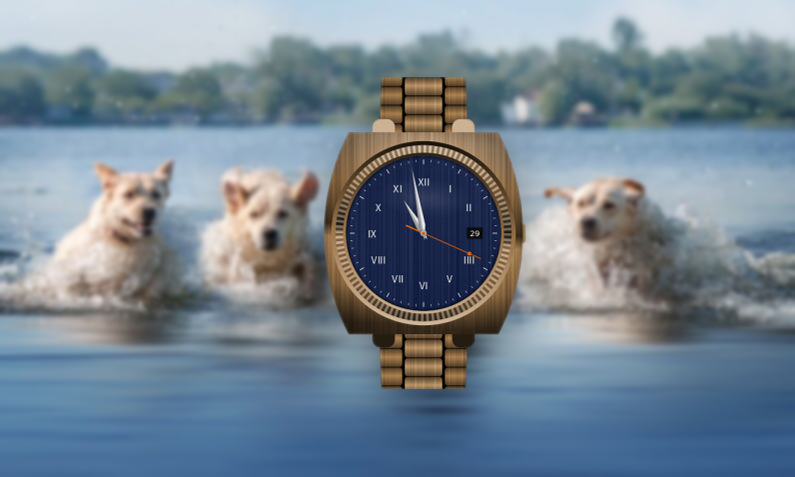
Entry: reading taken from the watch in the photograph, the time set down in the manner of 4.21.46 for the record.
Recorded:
10.58.19
